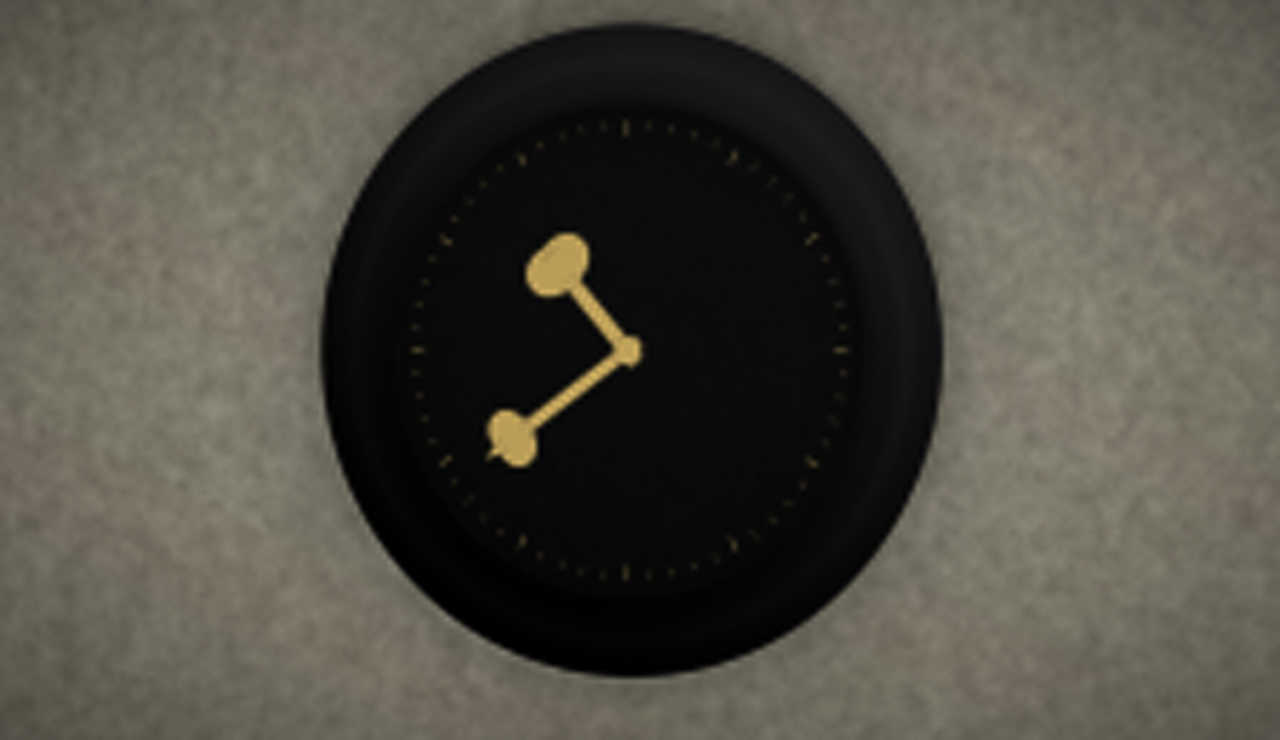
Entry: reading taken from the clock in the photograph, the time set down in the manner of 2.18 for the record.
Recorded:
10.39
